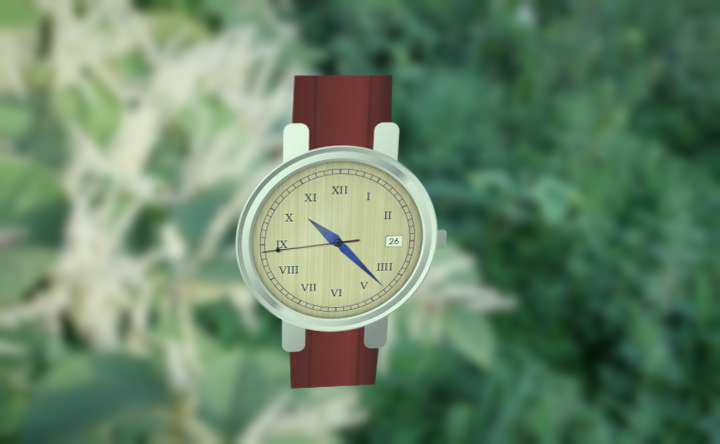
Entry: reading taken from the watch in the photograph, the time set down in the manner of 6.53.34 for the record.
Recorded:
10.22.44
